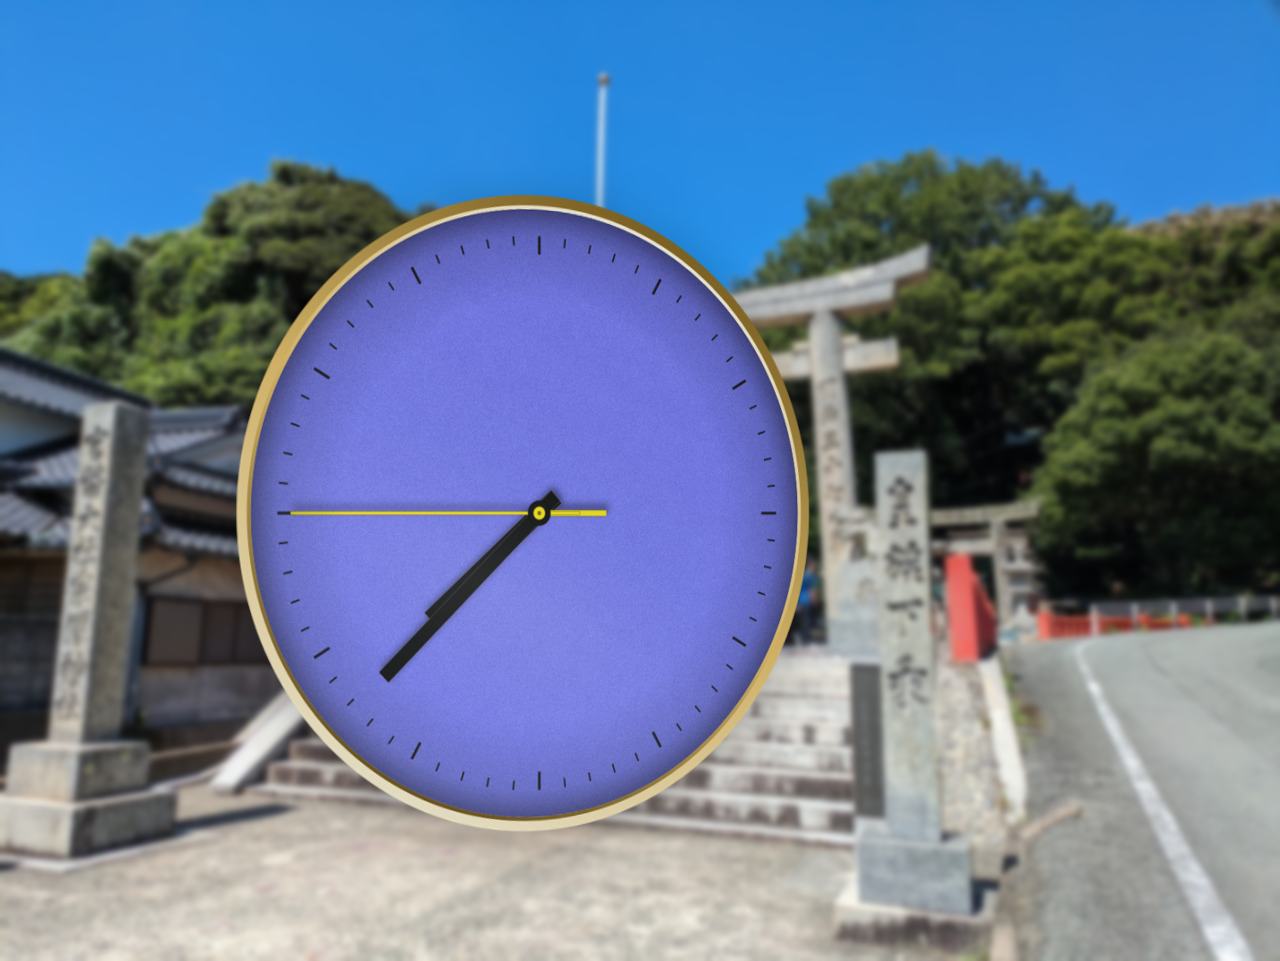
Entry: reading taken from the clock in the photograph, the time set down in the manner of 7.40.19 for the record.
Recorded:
7.37.45
